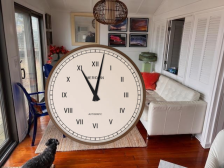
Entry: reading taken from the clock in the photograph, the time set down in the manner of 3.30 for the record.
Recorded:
11.02
